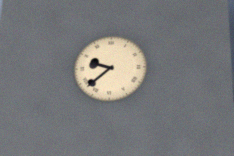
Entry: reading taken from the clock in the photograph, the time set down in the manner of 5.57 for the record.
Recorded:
9.38
